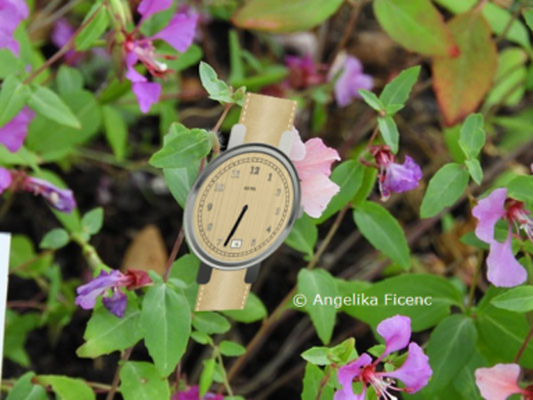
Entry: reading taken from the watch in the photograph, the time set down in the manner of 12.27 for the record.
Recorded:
6.33
